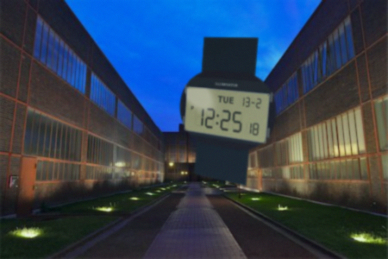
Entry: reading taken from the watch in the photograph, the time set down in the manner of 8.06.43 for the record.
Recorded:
12.25.18
